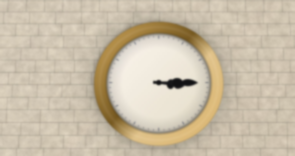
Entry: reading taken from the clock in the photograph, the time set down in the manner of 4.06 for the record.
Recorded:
3.15
